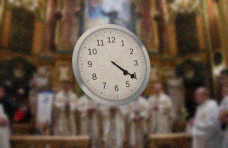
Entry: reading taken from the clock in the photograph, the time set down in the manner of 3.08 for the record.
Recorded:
4.21
